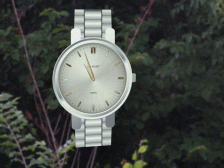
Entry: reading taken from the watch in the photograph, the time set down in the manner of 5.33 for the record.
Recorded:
10.57
